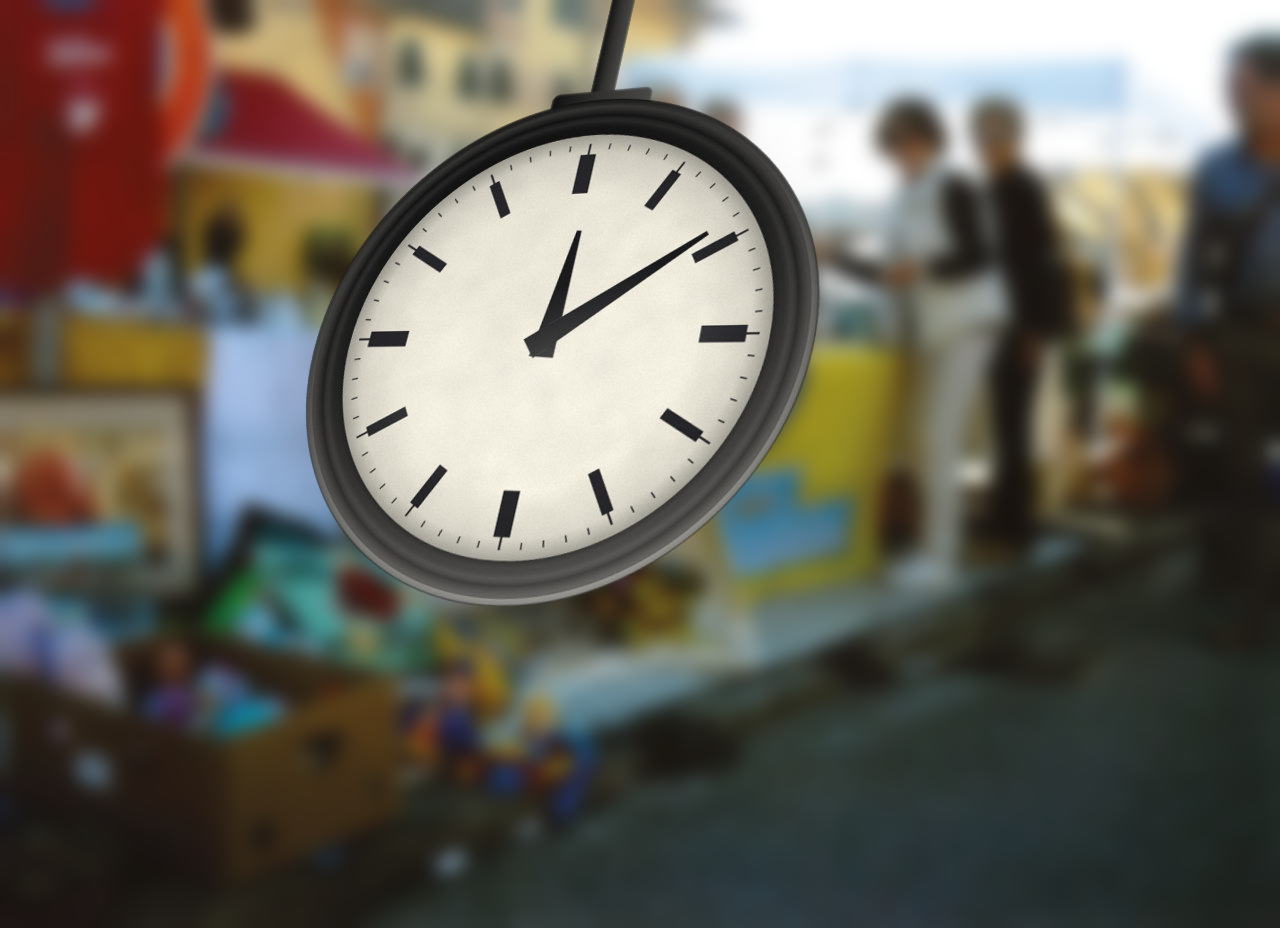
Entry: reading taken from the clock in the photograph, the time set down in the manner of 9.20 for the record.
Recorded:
12.09
